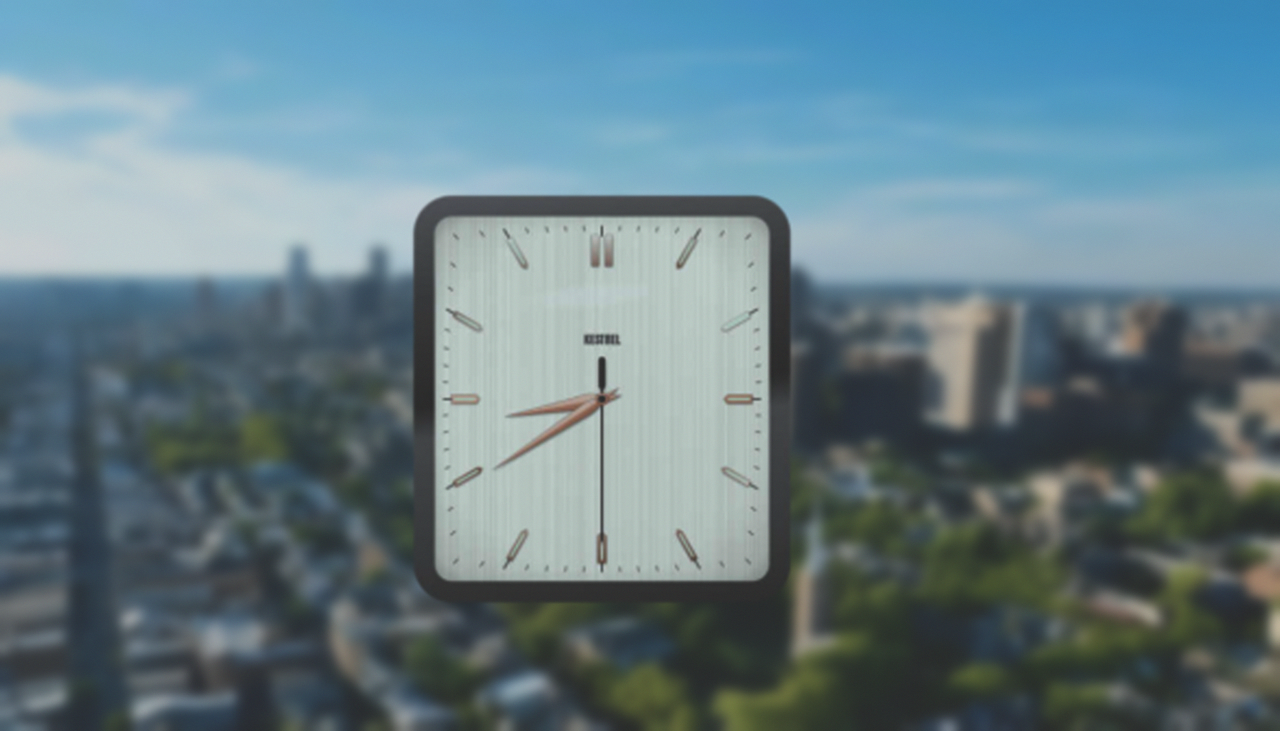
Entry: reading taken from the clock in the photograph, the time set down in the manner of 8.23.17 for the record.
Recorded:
8.39.30
